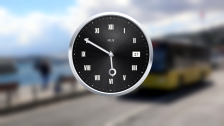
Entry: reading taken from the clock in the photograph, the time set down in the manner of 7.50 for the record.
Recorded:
5.50
